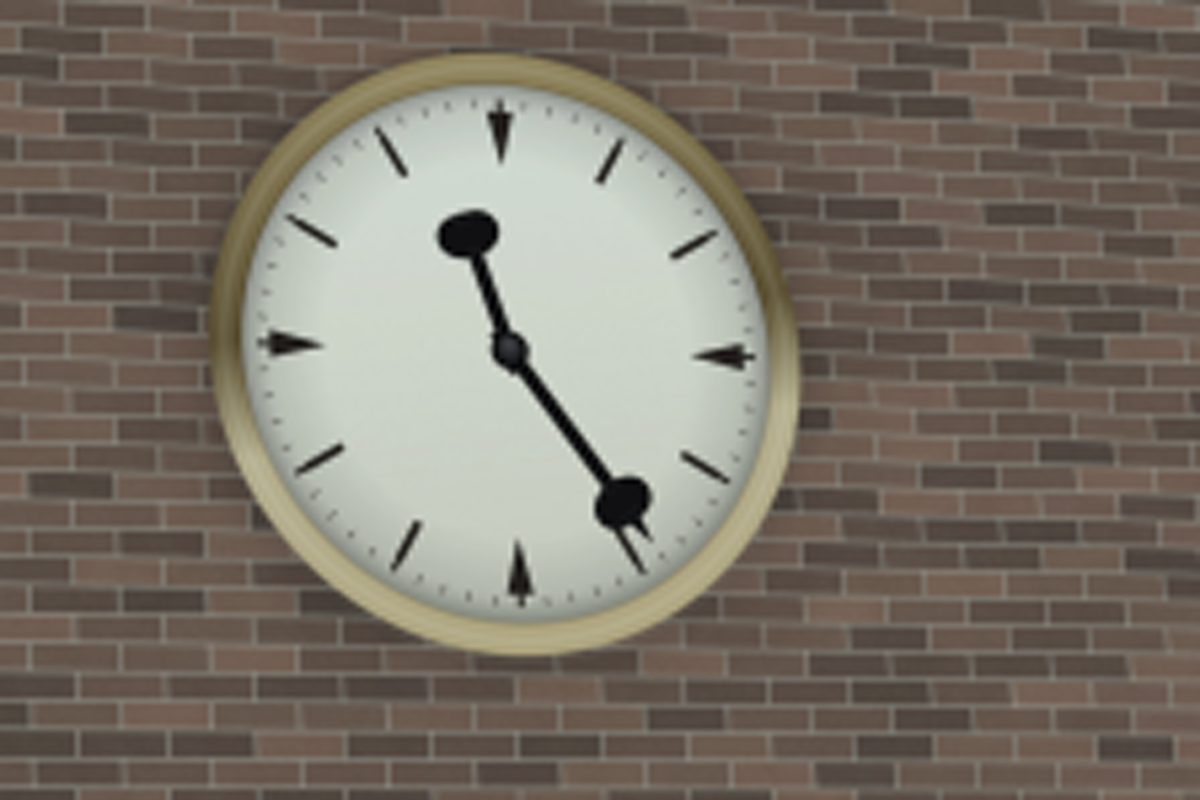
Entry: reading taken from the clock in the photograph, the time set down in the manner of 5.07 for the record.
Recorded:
11.24
